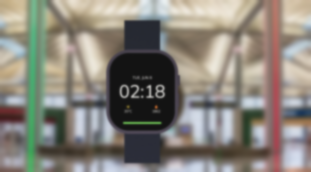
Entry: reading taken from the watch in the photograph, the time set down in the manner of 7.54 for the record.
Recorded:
2.18
